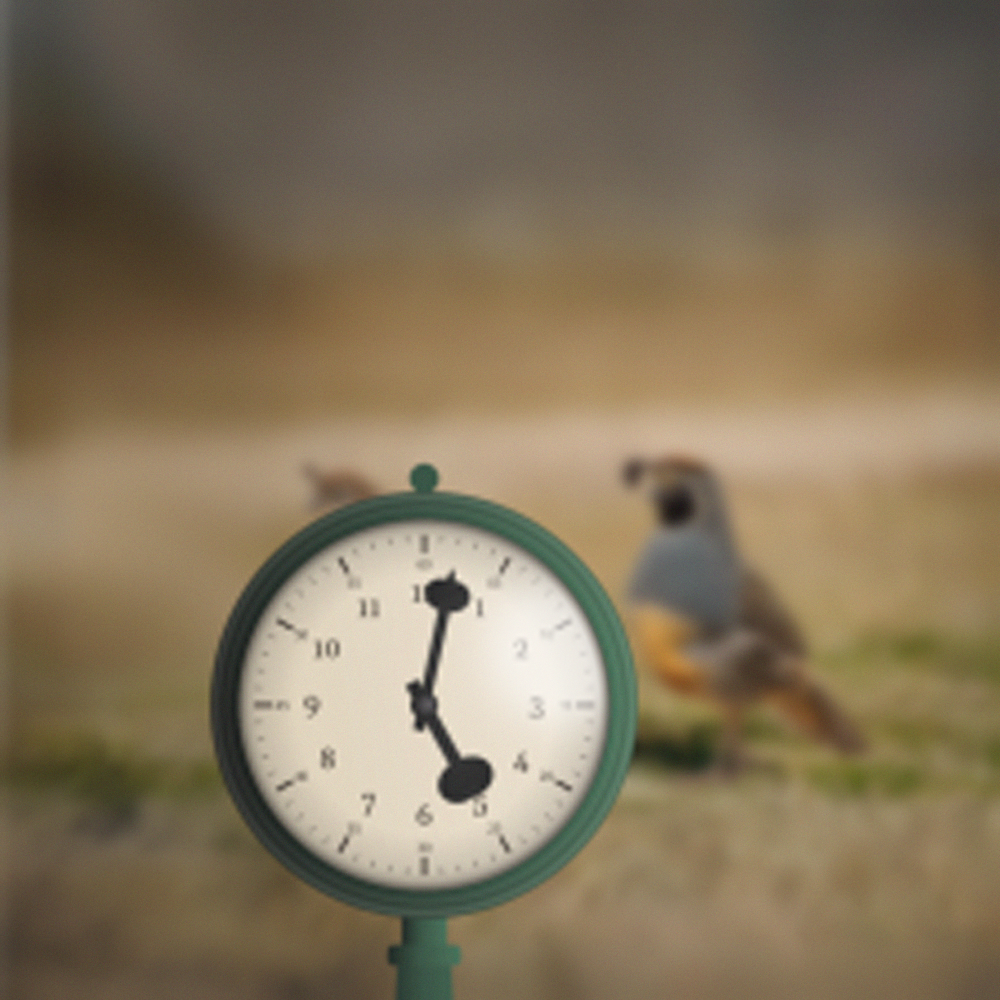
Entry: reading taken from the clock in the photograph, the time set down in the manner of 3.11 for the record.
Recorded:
5.02
